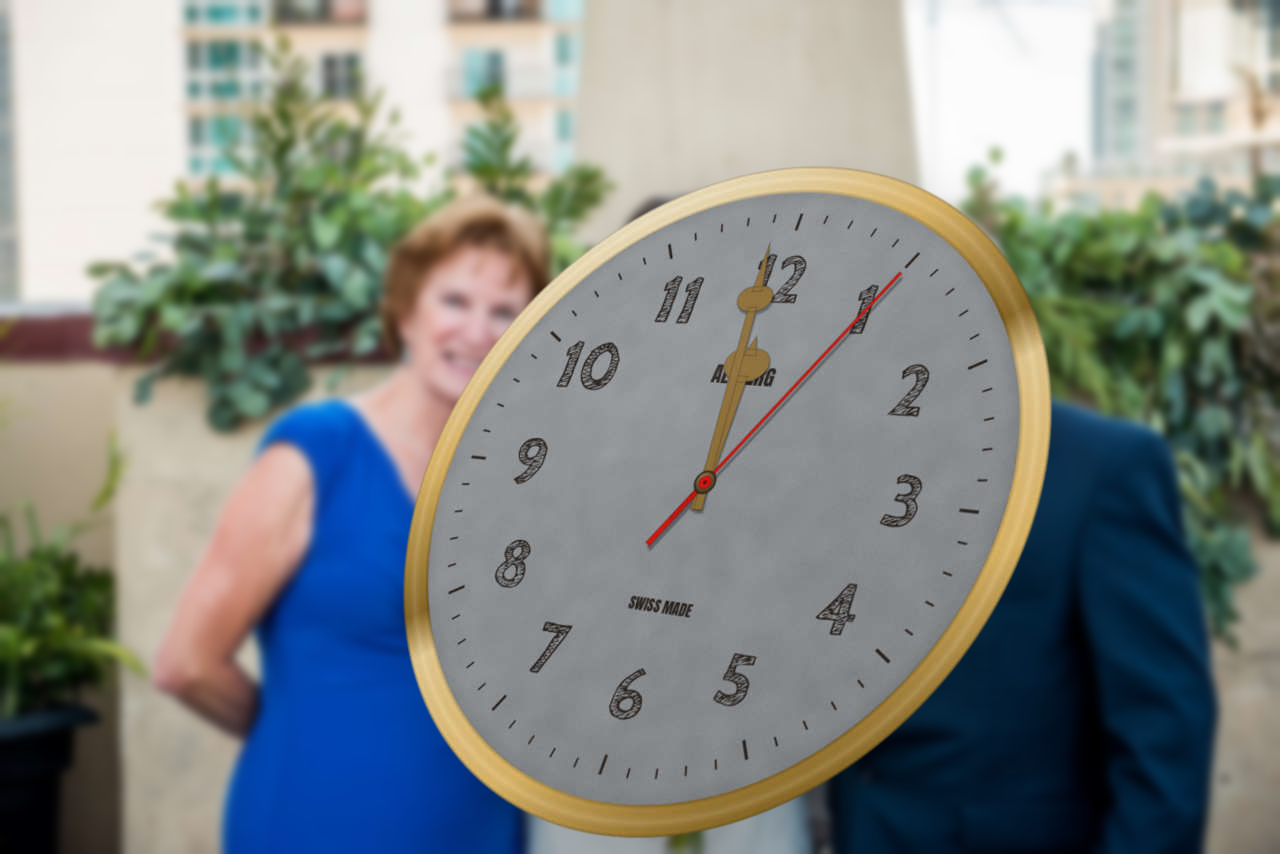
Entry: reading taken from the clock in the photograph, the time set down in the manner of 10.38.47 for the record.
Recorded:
11.59.05
